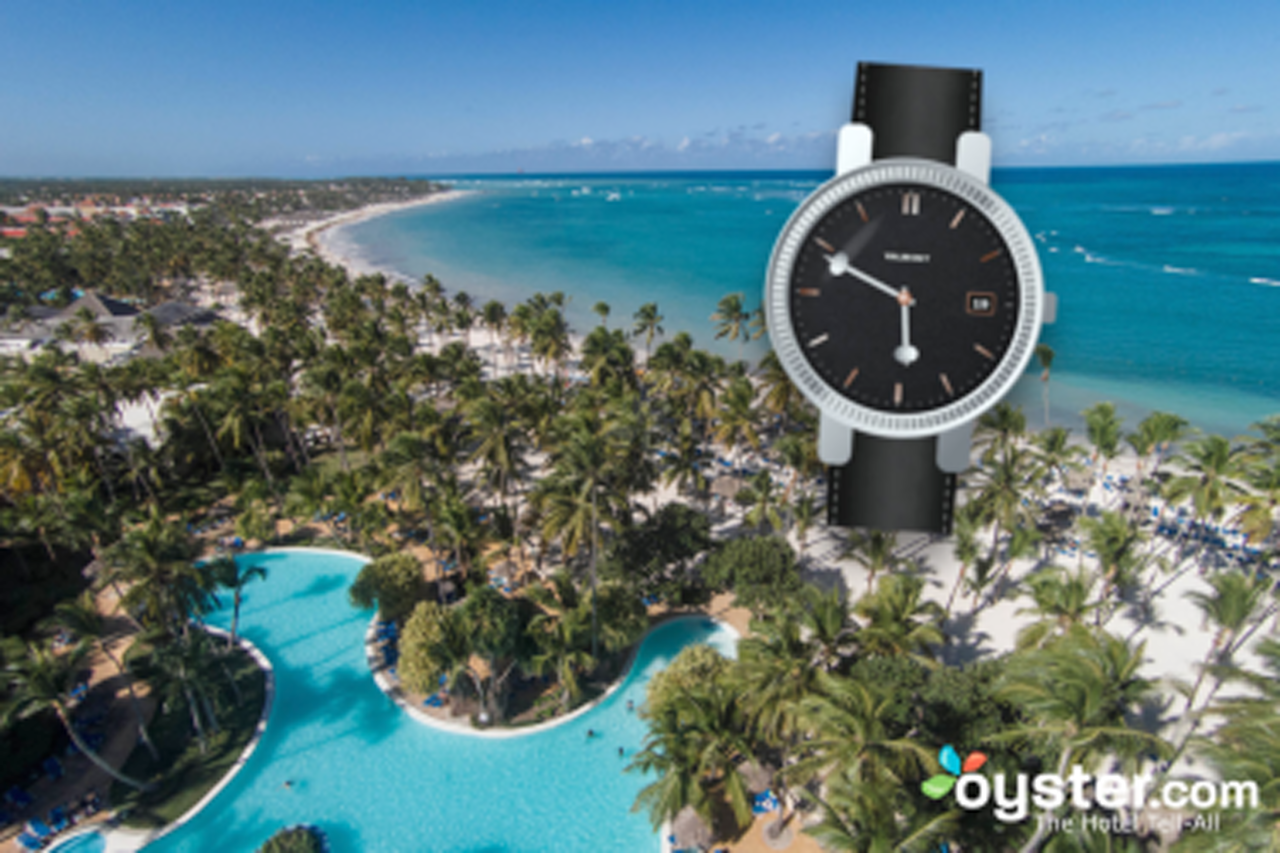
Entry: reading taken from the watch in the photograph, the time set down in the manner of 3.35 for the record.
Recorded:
5.49
